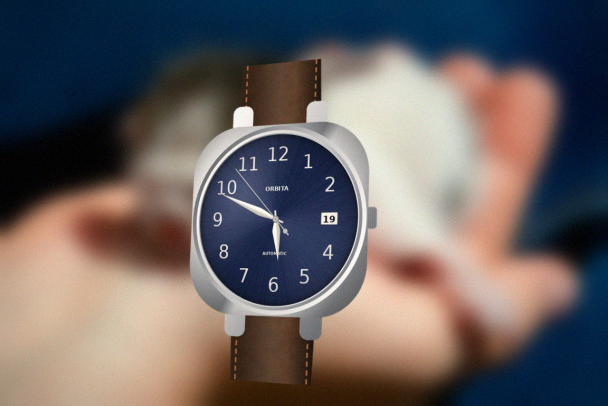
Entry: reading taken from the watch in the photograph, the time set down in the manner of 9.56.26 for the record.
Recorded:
5.48.53
